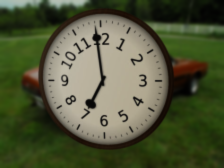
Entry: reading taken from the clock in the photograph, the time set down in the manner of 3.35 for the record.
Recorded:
6.59
